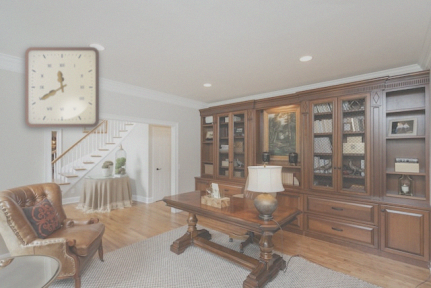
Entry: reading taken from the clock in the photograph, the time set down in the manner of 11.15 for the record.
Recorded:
11.40
